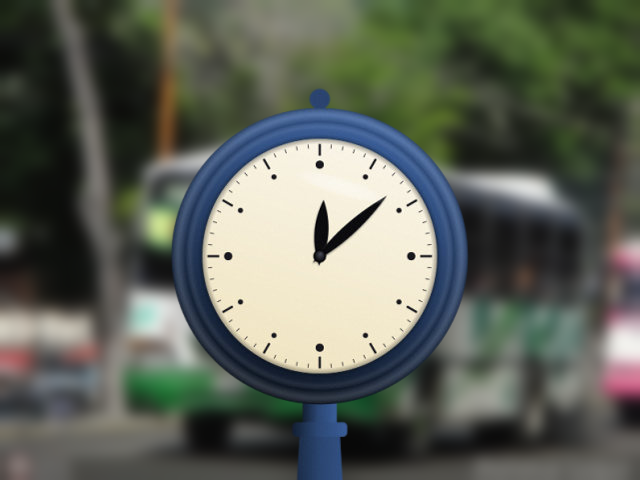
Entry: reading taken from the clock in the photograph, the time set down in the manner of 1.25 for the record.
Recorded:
12.08
